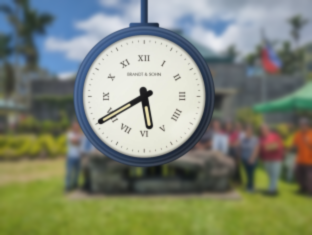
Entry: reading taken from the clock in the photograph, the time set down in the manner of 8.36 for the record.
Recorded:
5.40
